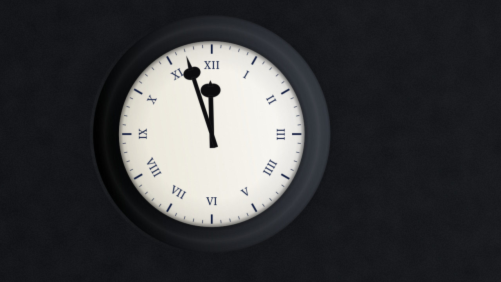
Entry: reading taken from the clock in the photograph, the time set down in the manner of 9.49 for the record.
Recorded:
11.57
